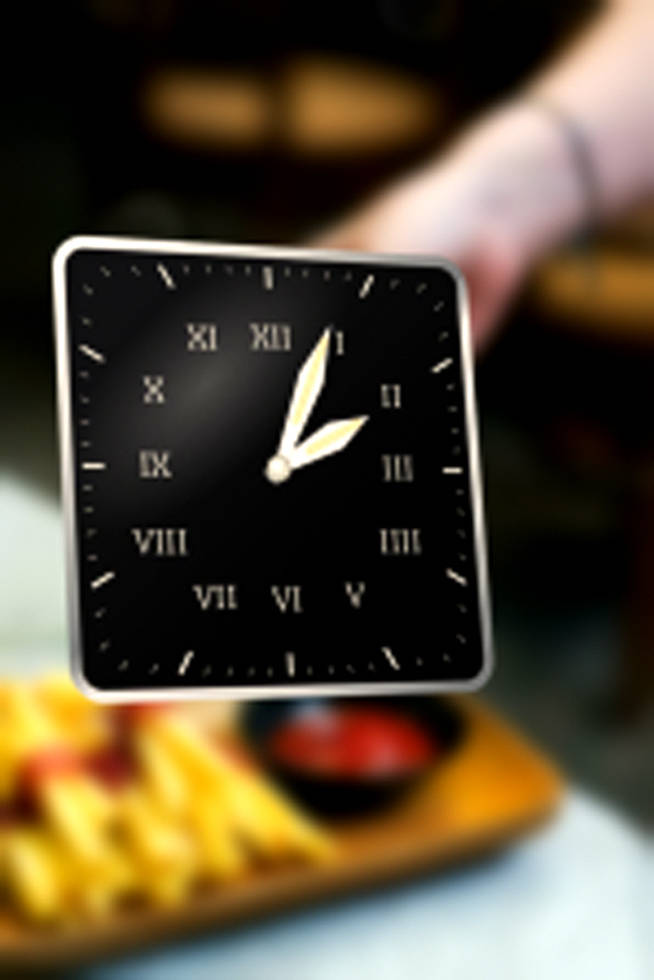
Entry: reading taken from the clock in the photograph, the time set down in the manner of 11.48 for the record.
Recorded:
2.04
